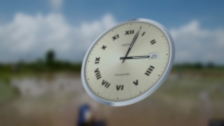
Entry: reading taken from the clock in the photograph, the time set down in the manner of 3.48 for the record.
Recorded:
3.03
